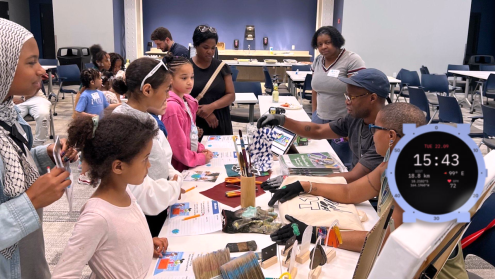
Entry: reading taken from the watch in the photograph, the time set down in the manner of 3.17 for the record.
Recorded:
15.43
